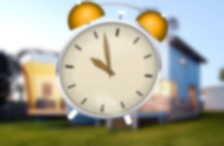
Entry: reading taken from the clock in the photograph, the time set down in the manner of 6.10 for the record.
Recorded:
9.57
